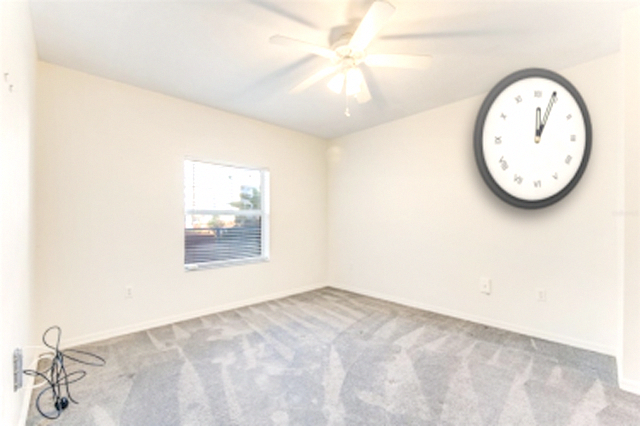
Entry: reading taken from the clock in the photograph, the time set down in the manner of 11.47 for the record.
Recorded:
12.04
